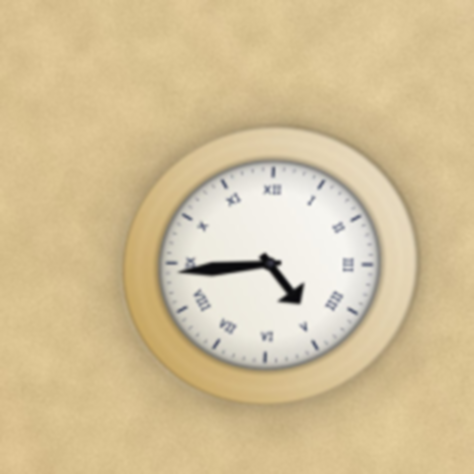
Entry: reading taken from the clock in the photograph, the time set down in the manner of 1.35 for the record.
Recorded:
4.44
